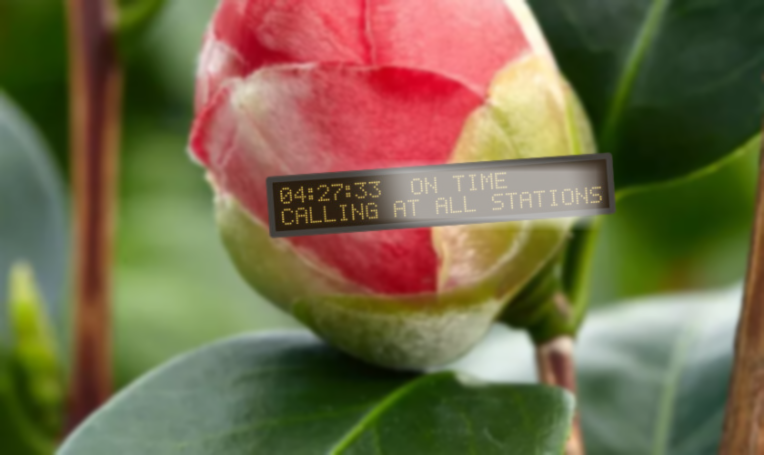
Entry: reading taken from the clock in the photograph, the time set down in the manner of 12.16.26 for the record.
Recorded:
4.27.33
